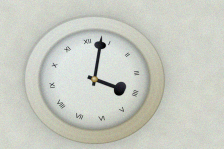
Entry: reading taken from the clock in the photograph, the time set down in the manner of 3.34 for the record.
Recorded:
4.03
